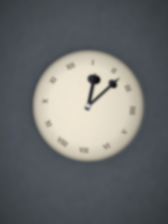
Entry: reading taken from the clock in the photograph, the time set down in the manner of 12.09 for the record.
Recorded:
1.12
